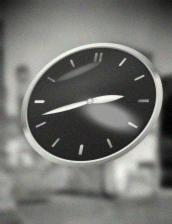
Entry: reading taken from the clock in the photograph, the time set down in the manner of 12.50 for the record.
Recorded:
2.42
